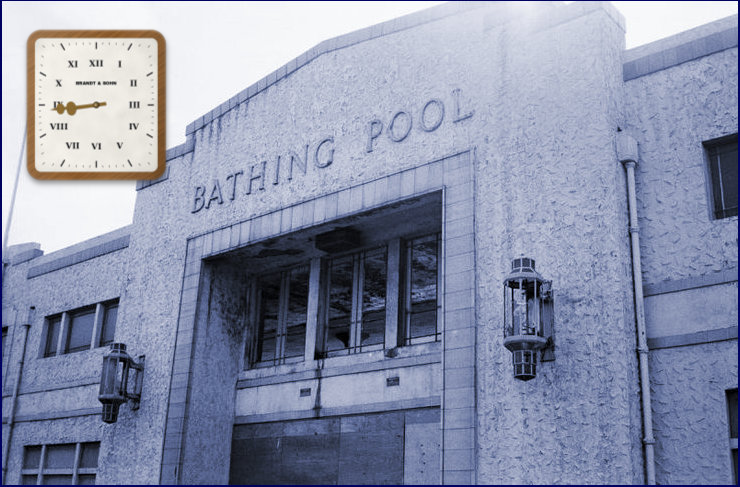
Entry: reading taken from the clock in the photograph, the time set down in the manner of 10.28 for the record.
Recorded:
8.44
